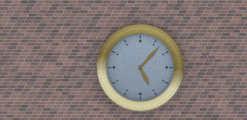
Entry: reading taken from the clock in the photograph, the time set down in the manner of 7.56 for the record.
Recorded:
5.07
